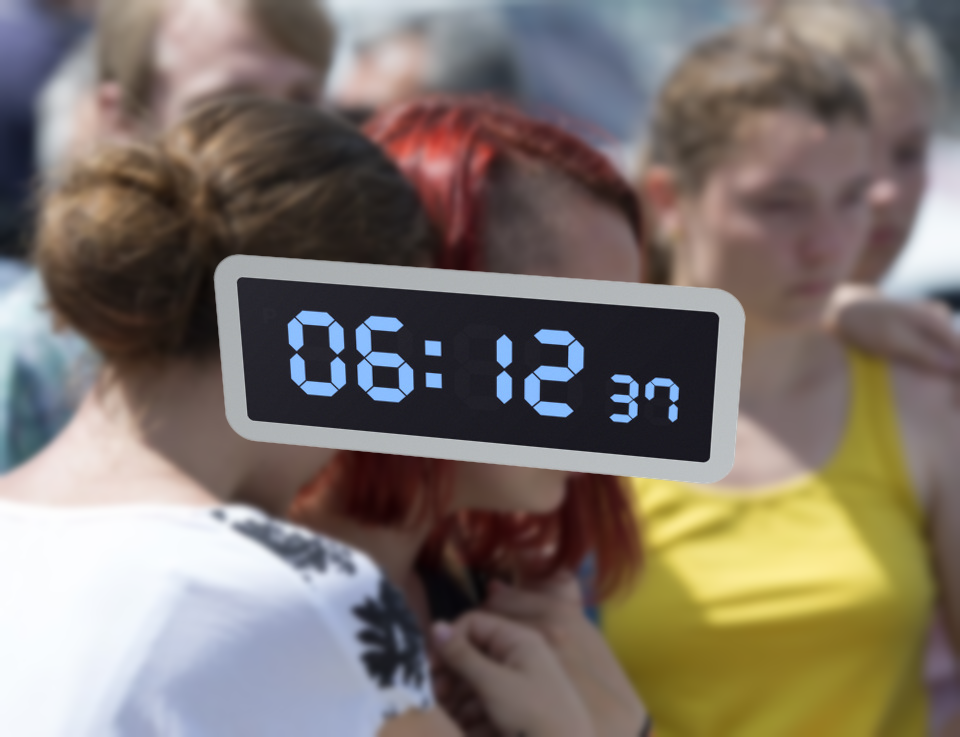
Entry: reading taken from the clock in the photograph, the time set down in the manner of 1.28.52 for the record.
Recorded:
6.12.37
